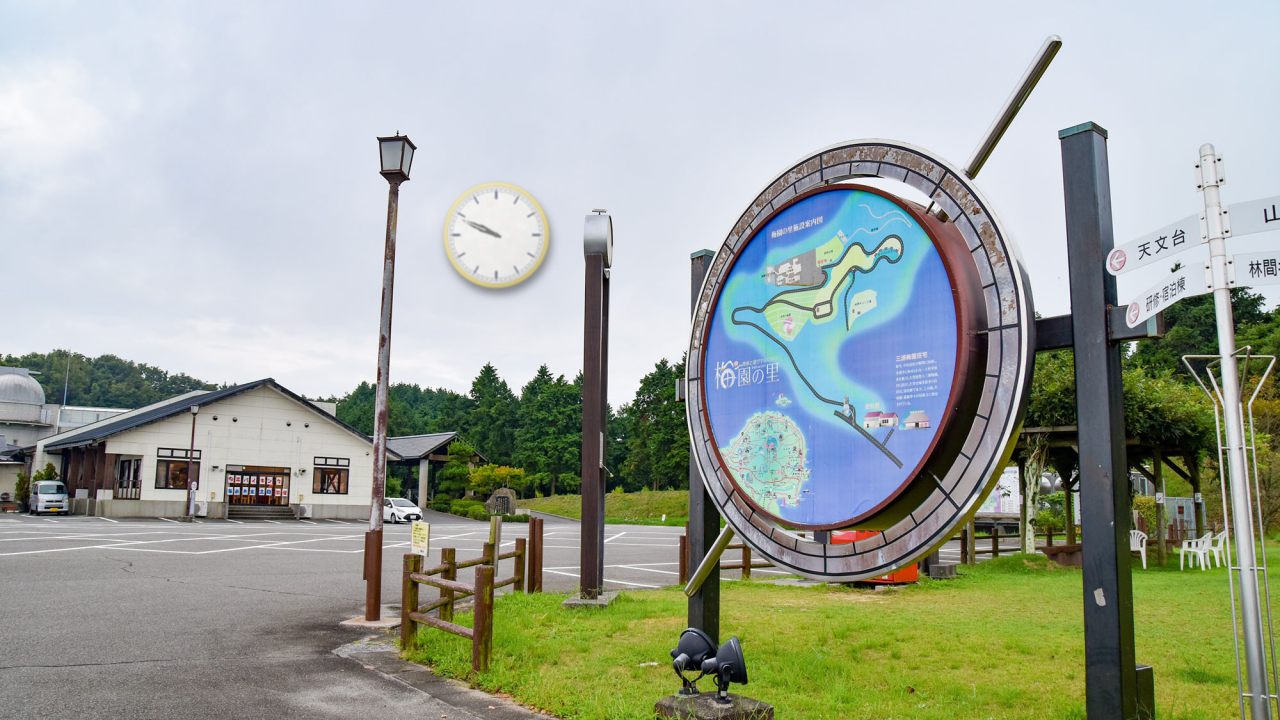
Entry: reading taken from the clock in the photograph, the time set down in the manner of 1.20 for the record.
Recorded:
9.49
